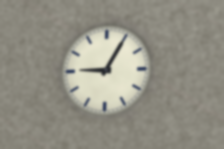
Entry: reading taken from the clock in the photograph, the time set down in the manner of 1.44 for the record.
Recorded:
9.05
